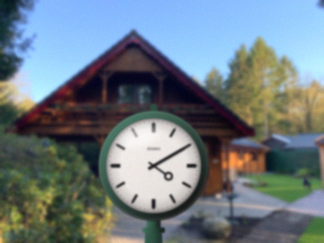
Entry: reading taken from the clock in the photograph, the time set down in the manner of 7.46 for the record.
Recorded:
4.10
